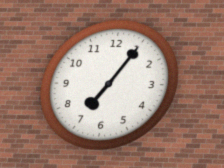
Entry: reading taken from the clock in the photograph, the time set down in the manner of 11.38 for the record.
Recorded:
7.05
